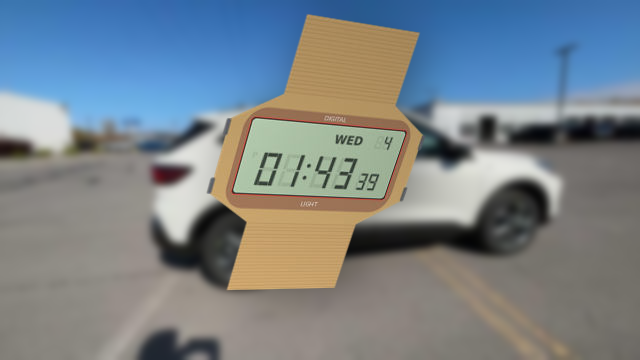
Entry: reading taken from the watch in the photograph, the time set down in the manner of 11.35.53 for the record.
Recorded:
1.43.39
